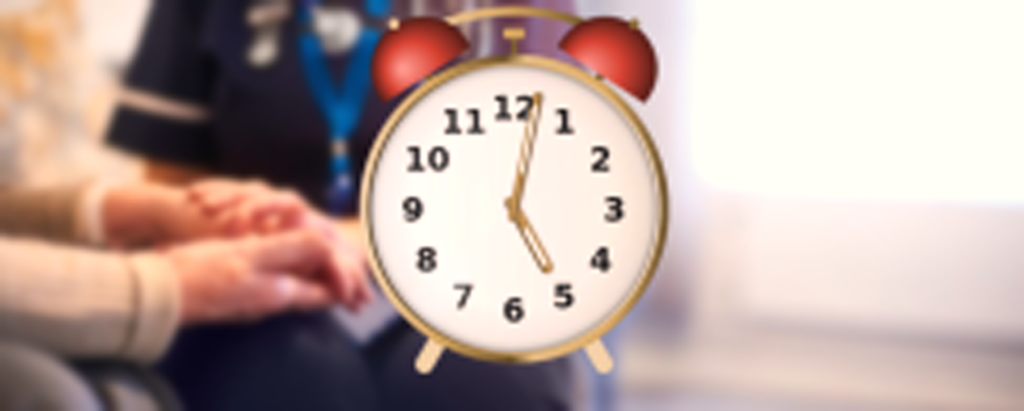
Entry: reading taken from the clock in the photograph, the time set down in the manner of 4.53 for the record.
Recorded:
5.02
